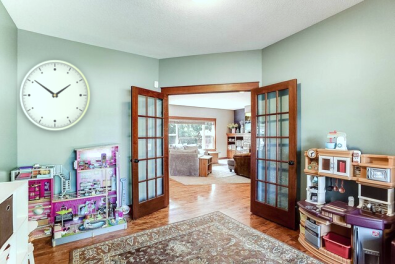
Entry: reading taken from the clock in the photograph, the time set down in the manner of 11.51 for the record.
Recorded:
1.51
